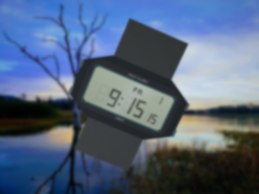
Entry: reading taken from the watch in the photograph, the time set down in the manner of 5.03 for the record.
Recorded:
9.15
